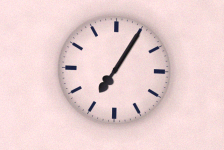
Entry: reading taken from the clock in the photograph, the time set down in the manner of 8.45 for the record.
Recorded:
7.05
